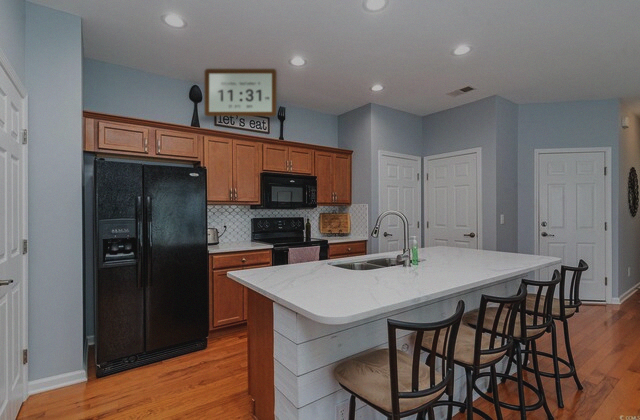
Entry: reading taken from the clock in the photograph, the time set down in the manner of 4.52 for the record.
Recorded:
11.31
